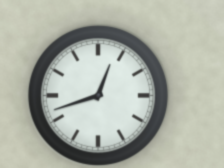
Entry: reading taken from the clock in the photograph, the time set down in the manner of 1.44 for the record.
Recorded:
12.42
